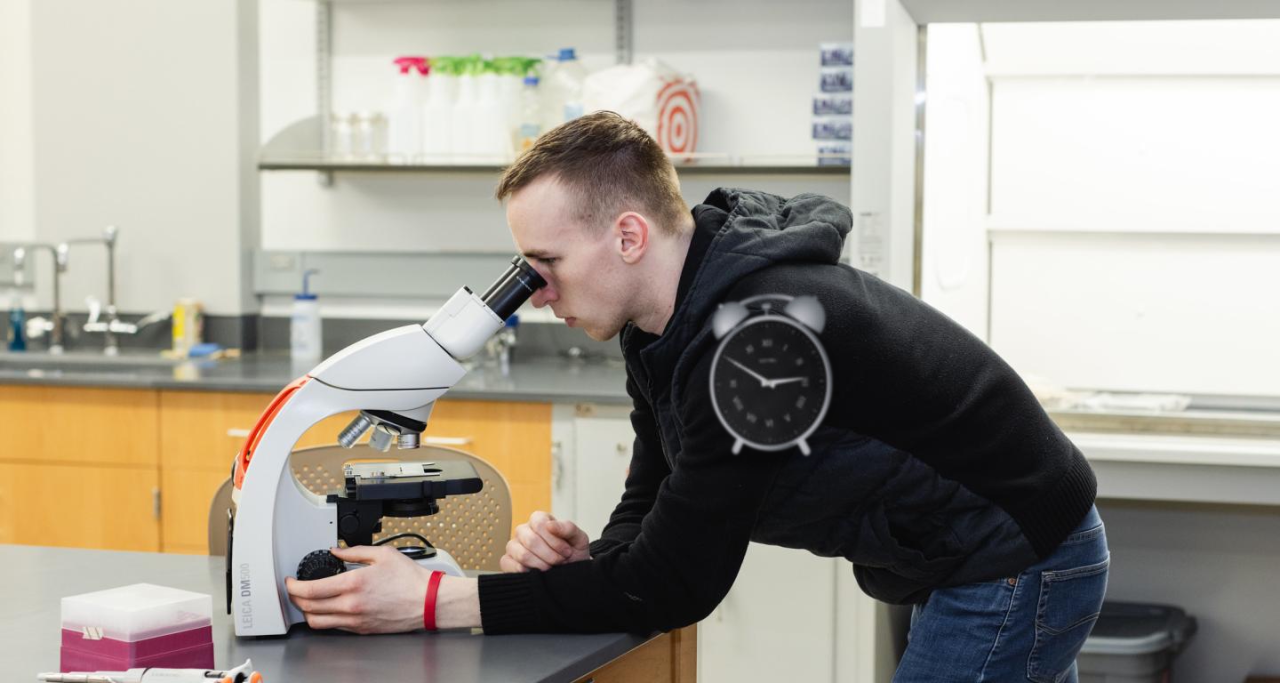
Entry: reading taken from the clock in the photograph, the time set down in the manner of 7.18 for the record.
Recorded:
2.50
